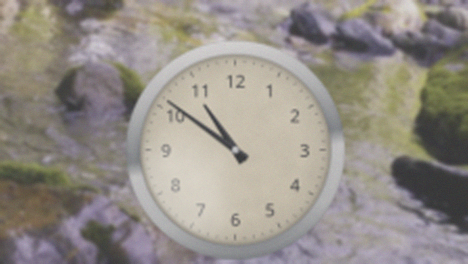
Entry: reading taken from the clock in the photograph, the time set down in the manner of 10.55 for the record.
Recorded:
10.51
